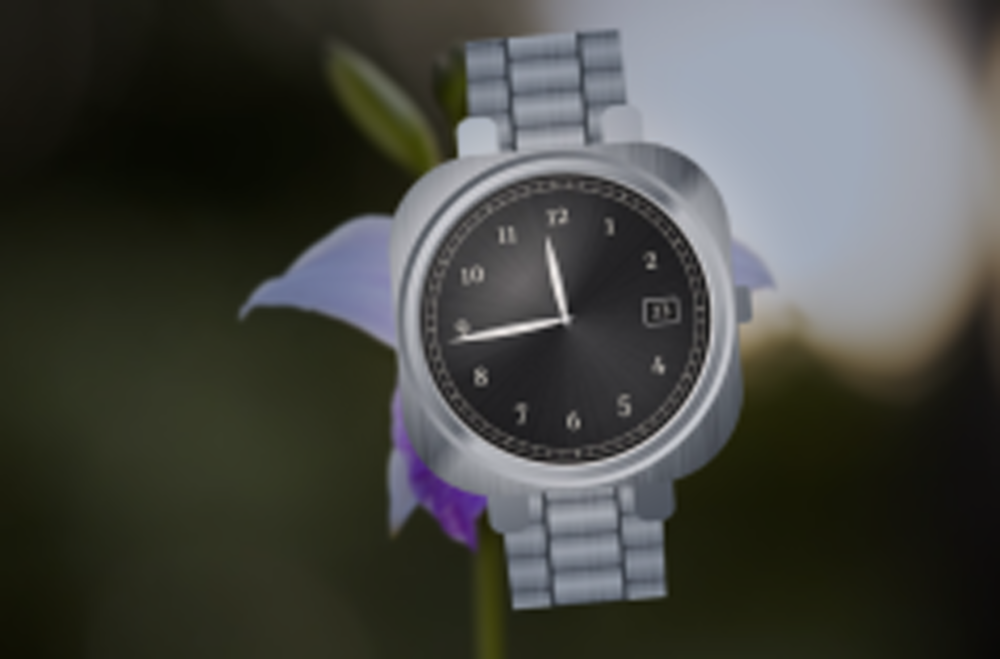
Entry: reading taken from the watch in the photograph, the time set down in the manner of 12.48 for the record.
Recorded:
11.44
